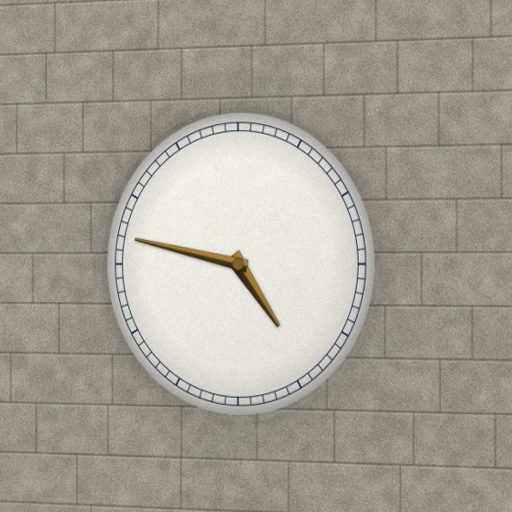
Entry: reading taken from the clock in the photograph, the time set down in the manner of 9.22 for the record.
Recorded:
4.47
